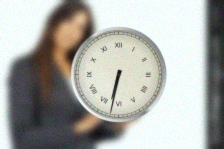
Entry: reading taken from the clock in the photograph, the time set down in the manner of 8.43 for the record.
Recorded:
6.32
